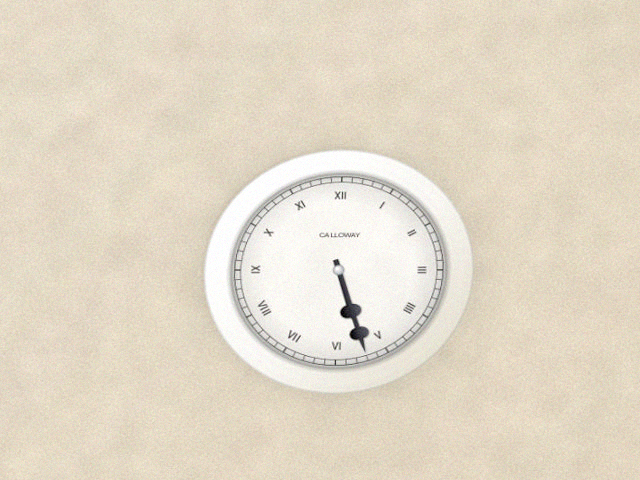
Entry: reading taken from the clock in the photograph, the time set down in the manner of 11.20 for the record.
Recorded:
5.27
